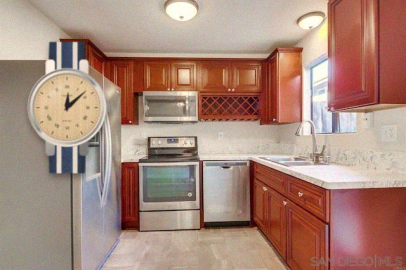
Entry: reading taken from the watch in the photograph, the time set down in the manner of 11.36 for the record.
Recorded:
12.08
